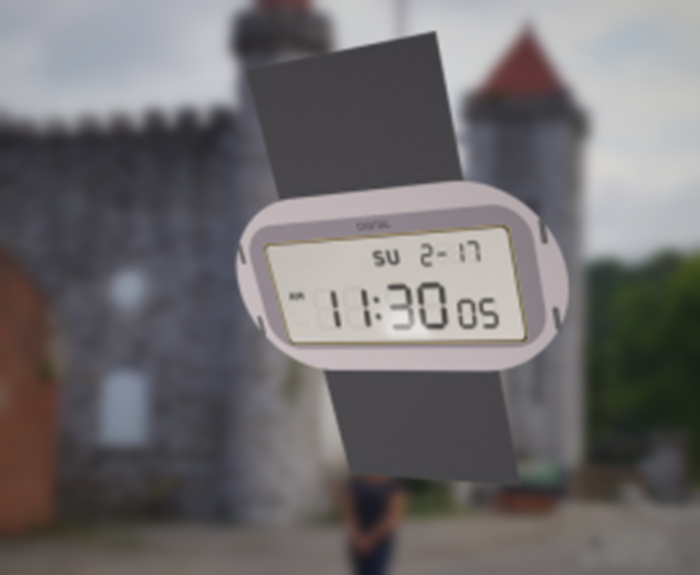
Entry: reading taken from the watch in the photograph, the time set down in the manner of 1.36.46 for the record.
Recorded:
11.30.05
